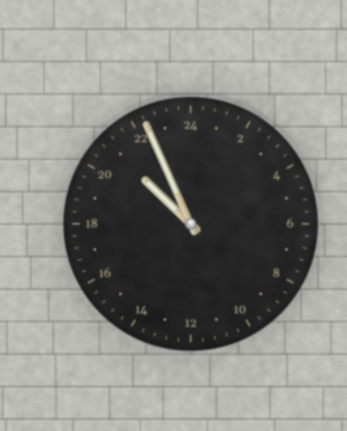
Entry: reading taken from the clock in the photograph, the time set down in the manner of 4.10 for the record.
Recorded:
20.56
